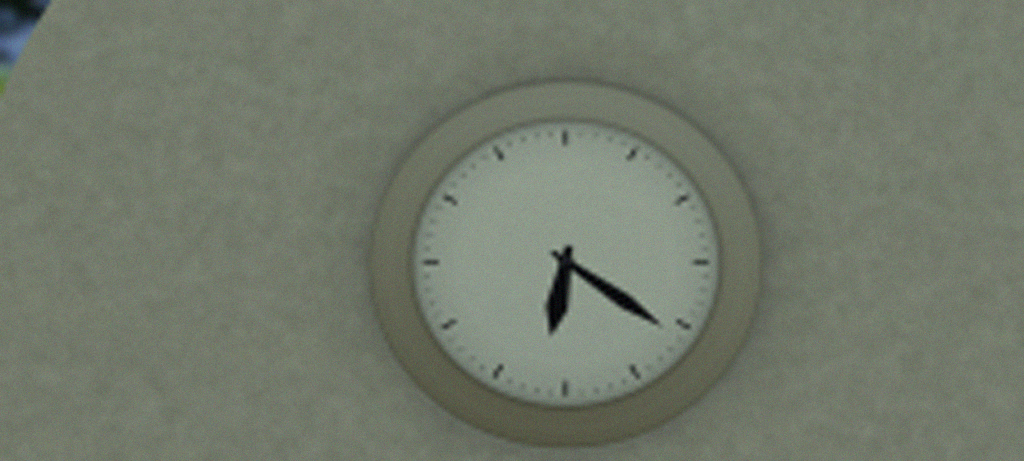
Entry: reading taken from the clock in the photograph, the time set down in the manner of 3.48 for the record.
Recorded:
6.21
